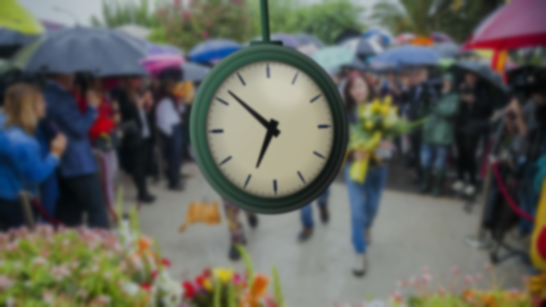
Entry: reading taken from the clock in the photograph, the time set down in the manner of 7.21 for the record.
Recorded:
6.52
